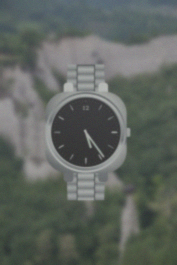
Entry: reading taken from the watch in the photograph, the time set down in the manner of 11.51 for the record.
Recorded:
5.24
